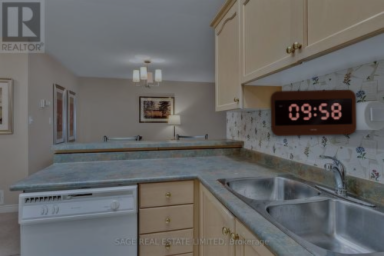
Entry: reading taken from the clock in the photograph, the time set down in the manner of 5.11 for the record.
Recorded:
9.58
